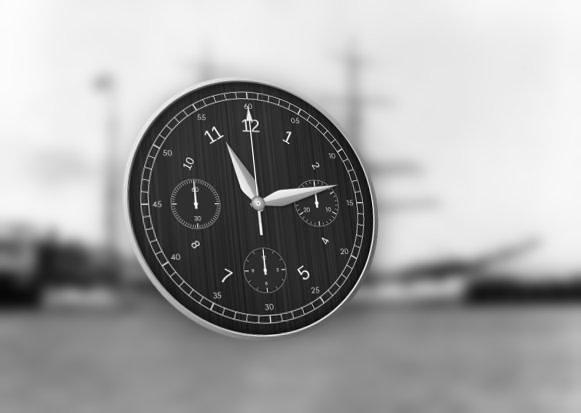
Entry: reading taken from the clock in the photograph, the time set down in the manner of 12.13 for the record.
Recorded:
11.13
